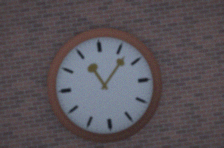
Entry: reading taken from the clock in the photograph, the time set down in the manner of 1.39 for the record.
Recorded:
11.07
